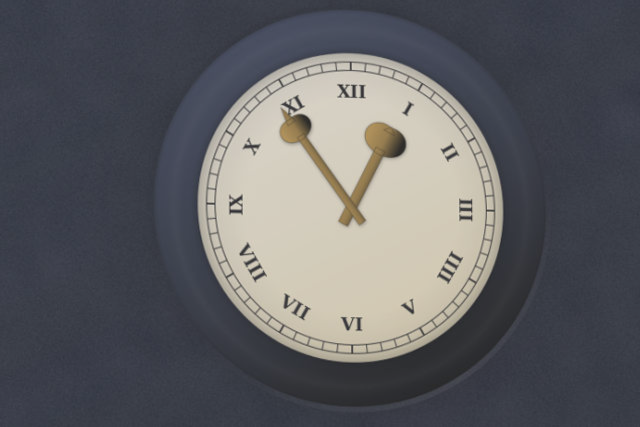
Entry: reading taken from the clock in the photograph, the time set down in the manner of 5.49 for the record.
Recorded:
12.54
